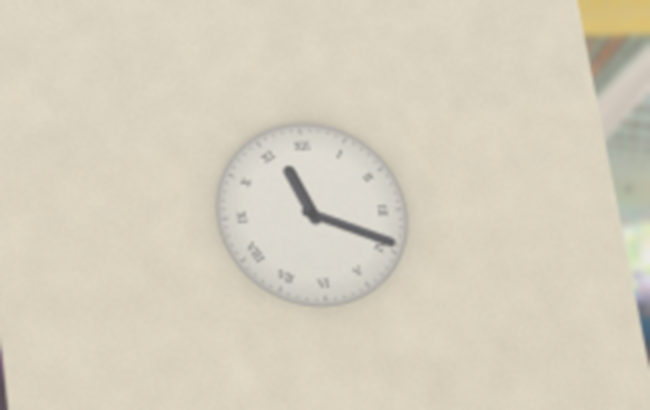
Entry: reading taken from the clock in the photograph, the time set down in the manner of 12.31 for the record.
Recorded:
11.19
